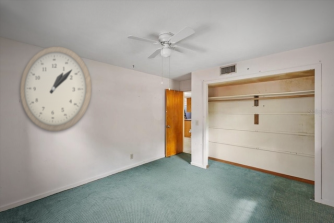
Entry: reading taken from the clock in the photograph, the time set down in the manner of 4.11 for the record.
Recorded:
1.08
